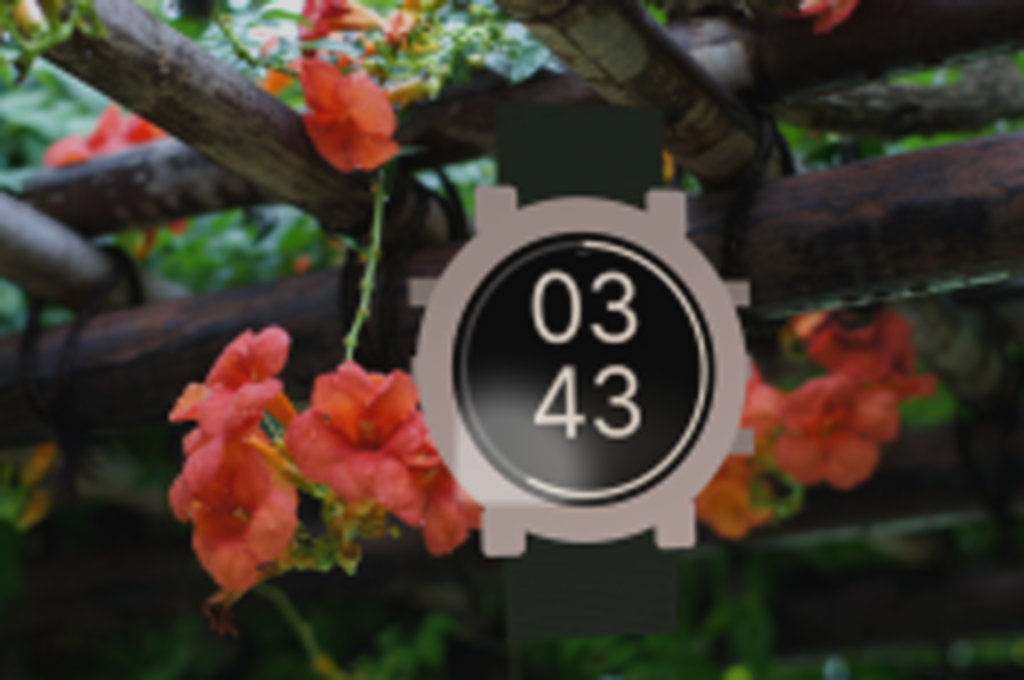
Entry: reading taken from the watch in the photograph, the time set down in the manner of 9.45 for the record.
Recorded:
3.43
